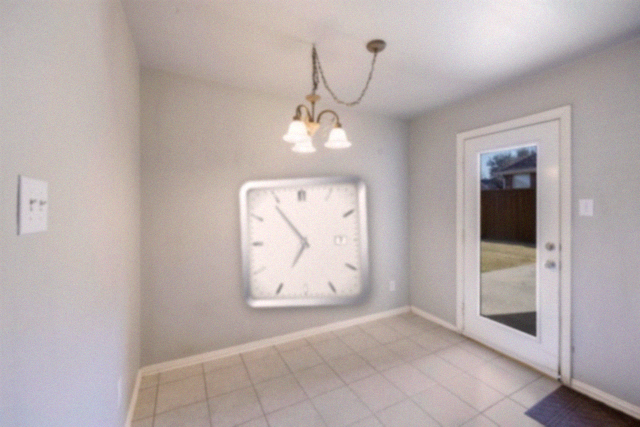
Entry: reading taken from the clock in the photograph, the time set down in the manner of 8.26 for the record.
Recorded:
6.54
